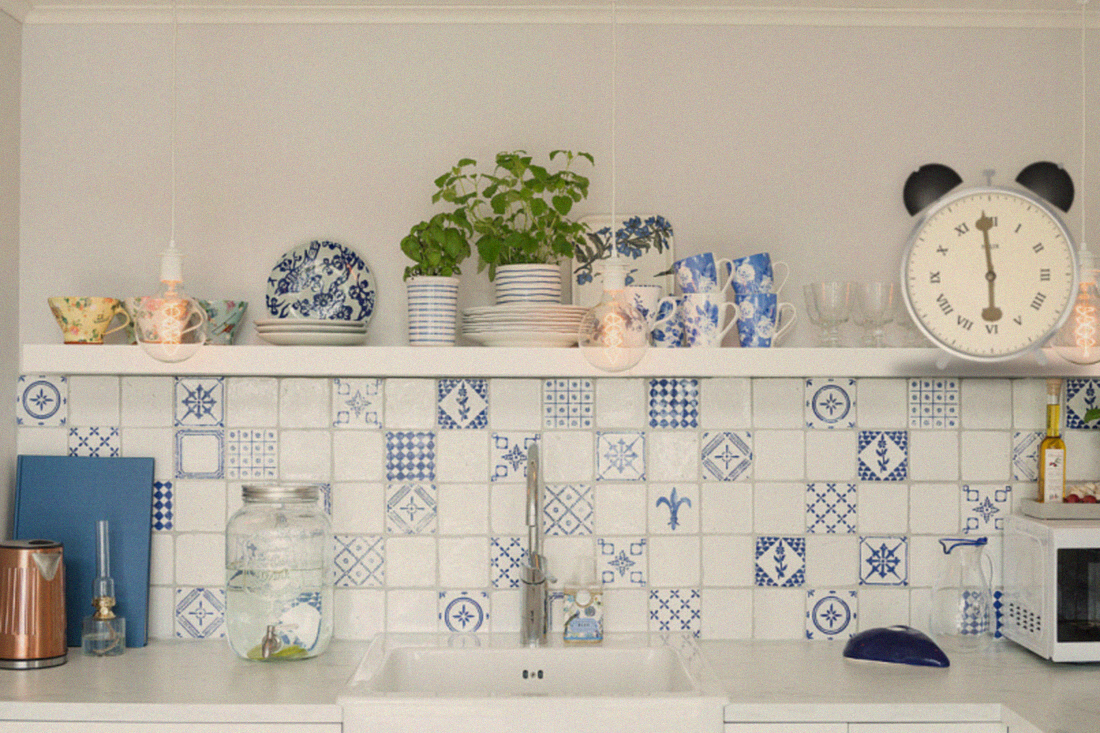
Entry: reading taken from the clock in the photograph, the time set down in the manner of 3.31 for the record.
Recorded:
5.59
